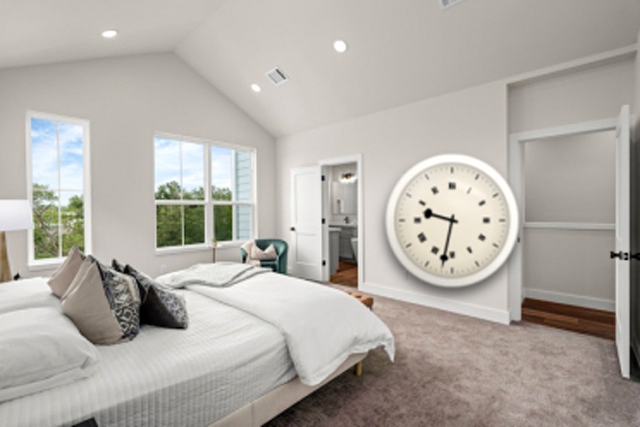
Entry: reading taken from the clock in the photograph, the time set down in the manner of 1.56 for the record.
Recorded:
9.32
